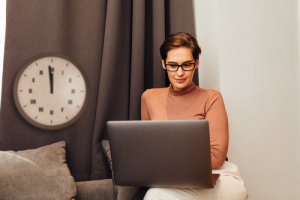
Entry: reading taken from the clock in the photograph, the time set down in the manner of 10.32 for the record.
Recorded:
11.59
